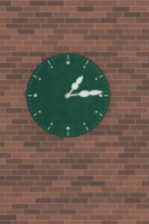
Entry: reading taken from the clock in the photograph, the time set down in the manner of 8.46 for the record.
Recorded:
1.14
